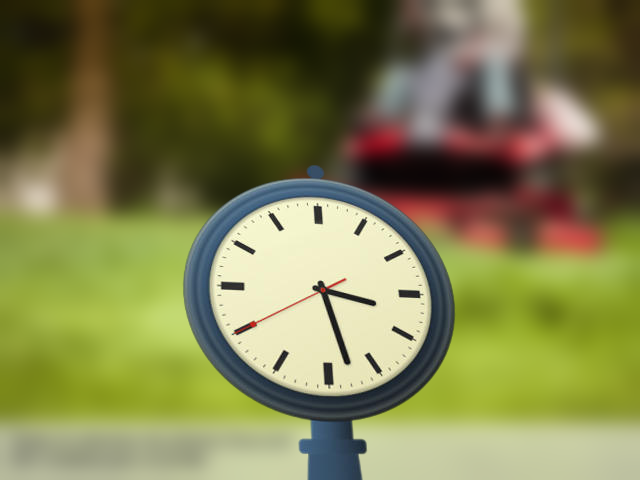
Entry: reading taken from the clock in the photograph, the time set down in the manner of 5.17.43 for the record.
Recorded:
3.27.40
